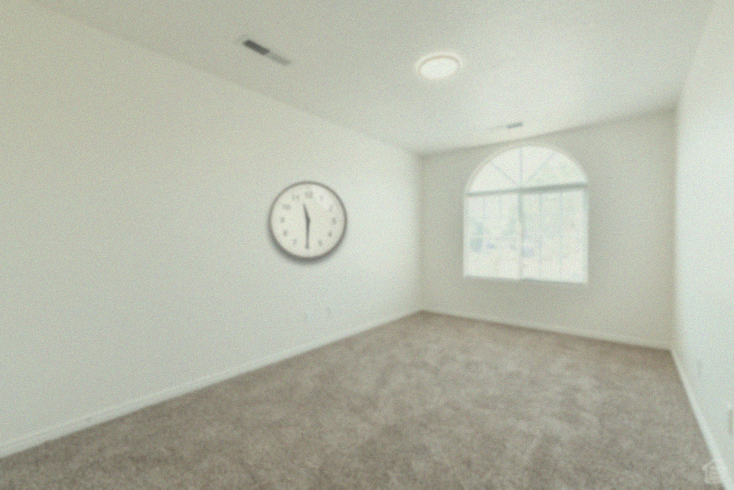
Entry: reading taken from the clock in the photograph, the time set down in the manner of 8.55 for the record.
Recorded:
11.30
